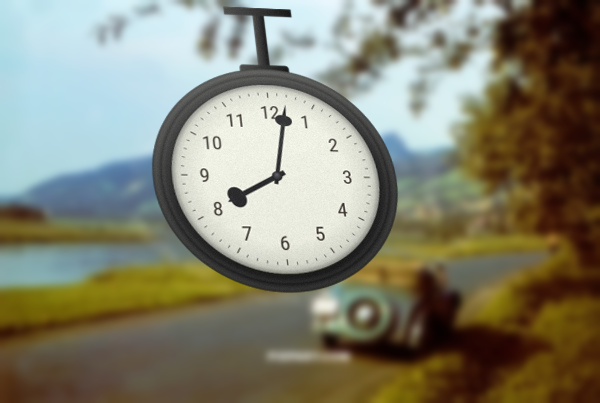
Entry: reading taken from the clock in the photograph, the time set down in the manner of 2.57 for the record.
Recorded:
8.02
